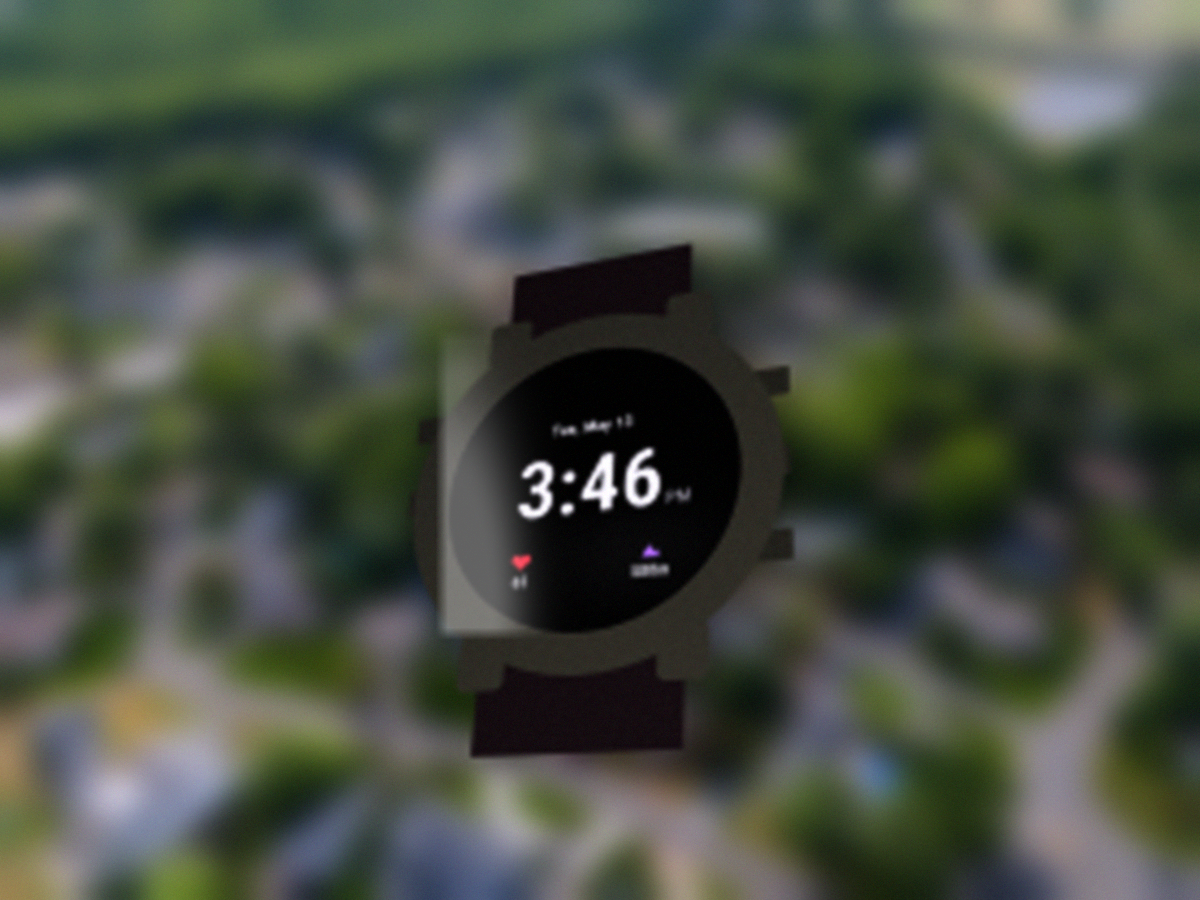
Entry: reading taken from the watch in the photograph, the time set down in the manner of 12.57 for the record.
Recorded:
3.46
